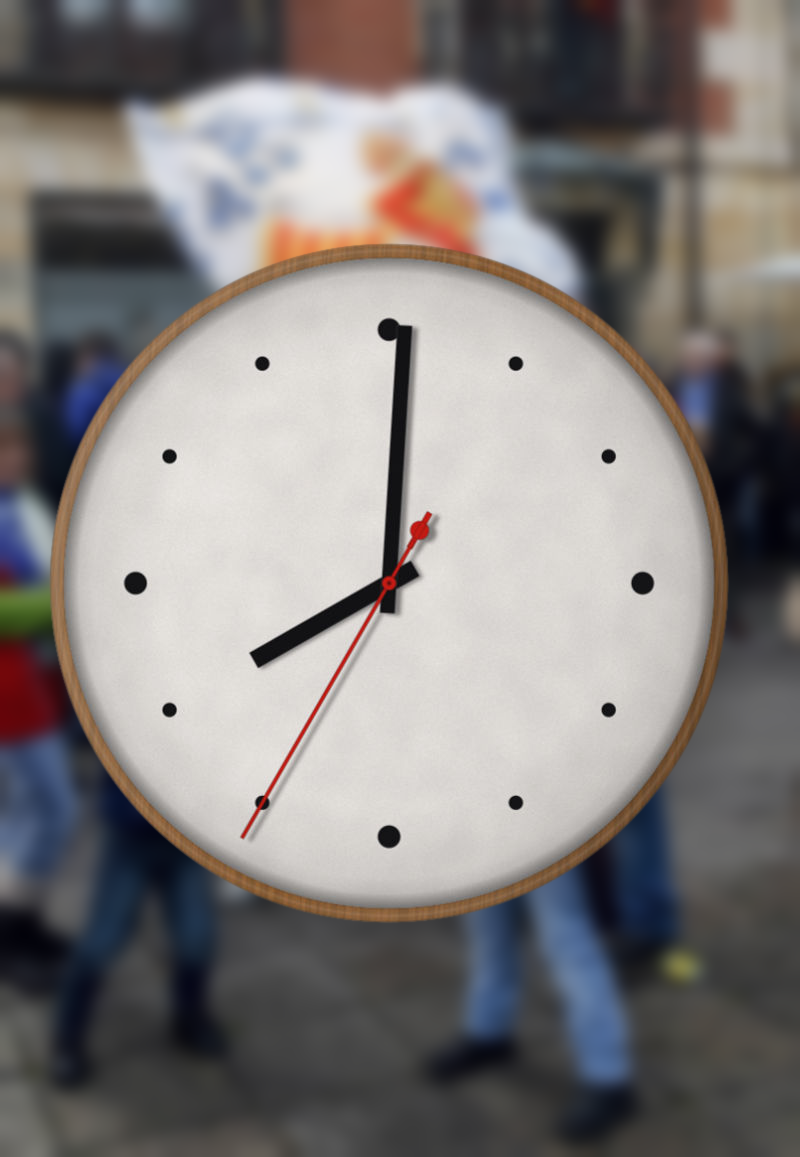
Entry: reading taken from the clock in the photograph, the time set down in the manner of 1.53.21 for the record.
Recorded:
8.00.35
